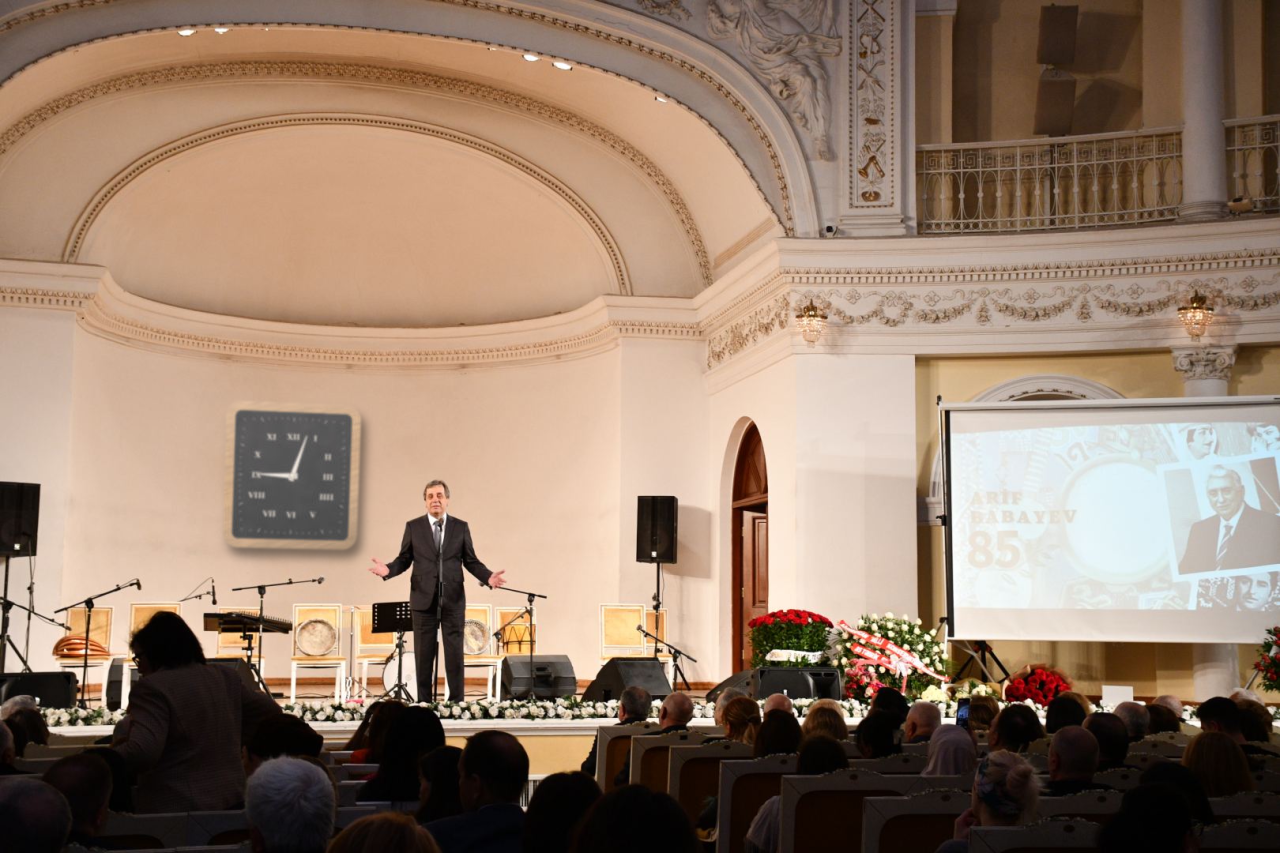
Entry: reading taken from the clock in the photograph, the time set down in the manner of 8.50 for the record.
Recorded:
9.03
